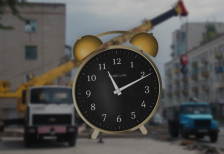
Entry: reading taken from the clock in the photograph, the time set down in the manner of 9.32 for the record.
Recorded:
11.11
